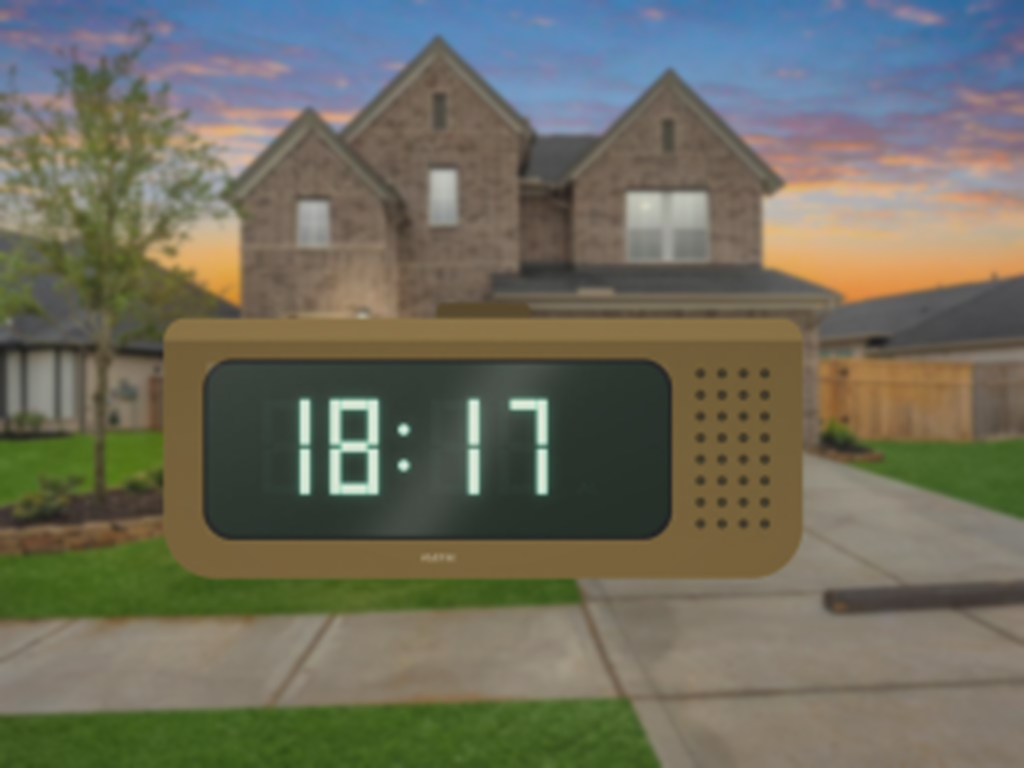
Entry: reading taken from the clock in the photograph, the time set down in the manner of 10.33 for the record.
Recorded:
18.17
